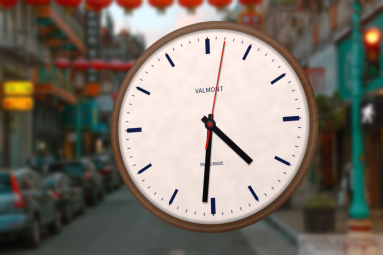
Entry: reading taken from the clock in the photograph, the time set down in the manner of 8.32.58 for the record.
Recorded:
4.31.02
